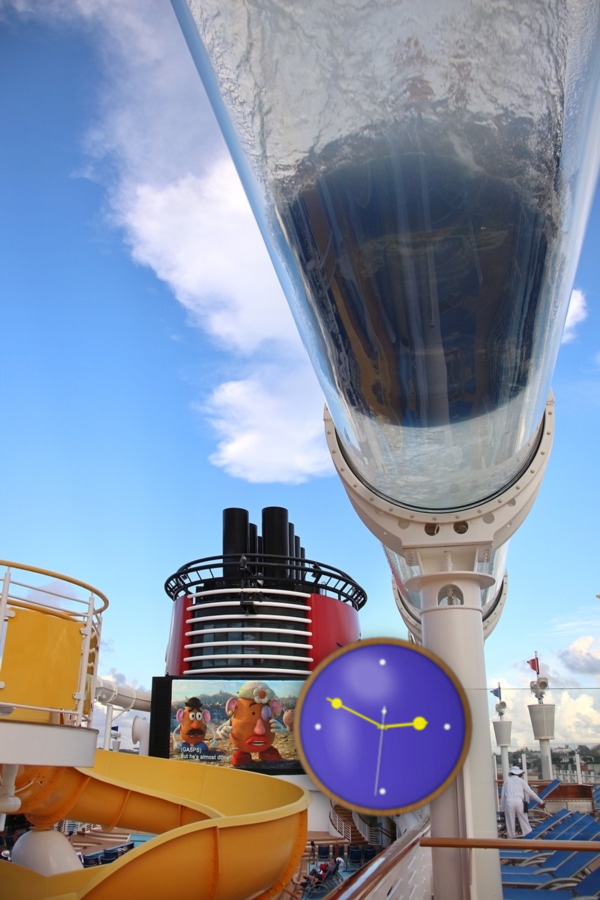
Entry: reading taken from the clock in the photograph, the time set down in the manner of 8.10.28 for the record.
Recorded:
2.49.31
